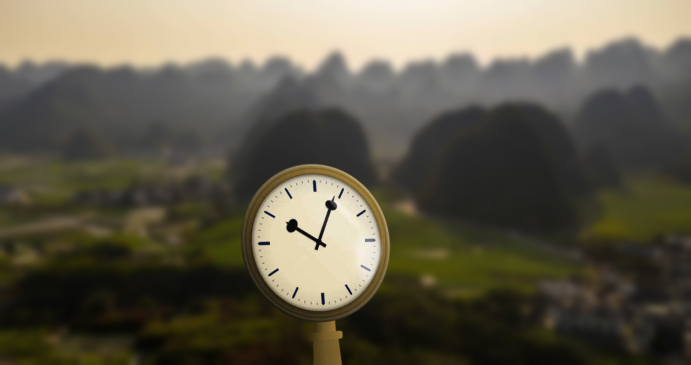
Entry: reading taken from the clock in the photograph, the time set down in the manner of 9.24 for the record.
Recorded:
10.04
